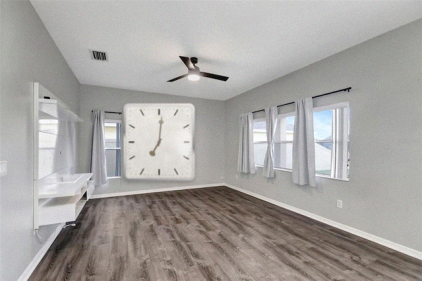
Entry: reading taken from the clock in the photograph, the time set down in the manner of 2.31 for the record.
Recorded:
7.01
